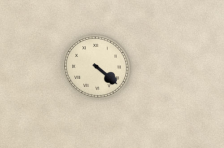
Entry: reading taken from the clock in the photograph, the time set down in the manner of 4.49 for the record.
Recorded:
4.22
